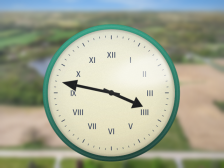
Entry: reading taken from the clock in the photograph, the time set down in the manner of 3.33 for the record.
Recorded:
3.47
